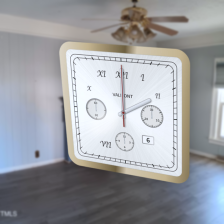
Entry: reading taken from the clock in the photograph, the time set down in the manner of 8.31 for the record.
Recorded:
2.00
